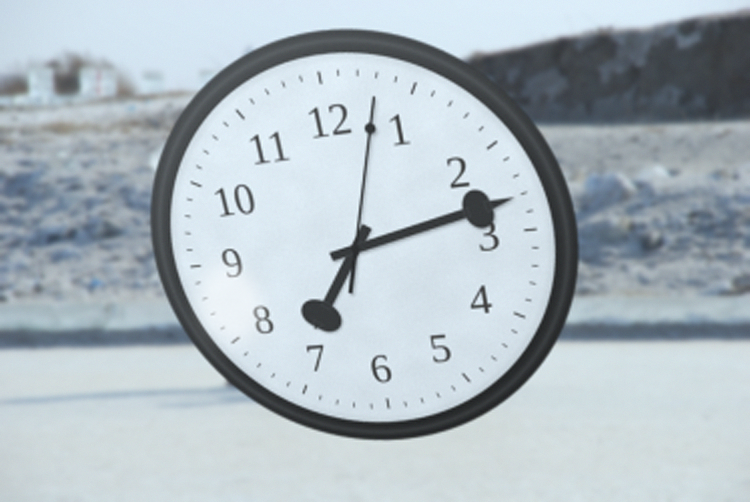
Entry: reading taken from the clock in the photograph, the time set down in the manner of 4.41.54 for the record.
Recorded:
7.13.03
